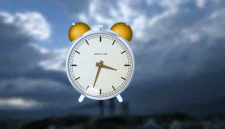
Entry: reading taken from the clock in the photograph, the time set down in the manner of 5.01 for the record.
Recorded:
3.33
